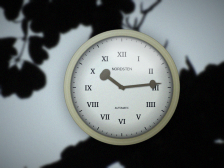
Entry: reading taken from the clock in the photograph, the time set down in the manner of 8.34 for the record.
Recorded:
10.14
